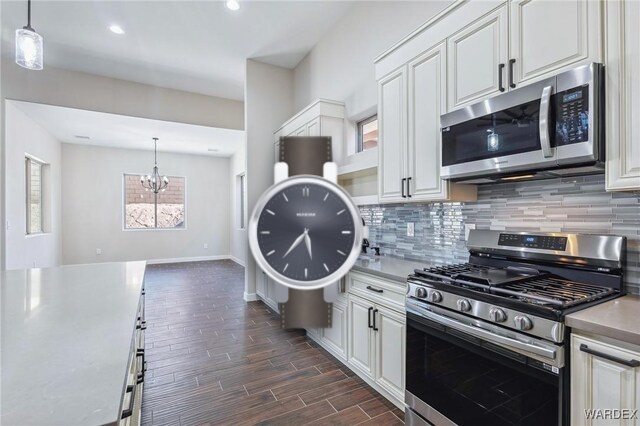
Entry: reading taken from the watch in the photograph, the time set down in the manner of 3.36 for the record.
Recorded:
5.37
